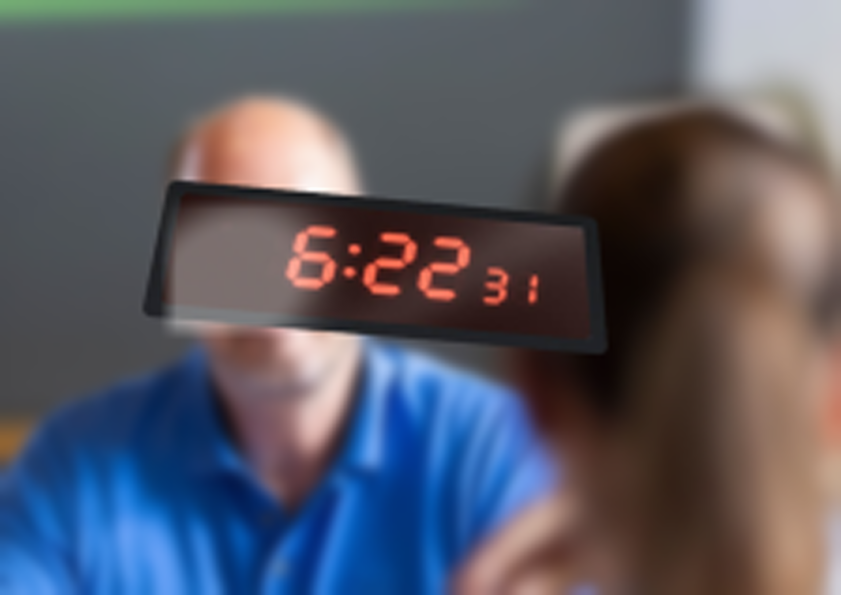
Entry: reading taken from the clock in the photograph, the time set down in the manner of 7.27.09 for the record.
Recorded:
6.22.31
